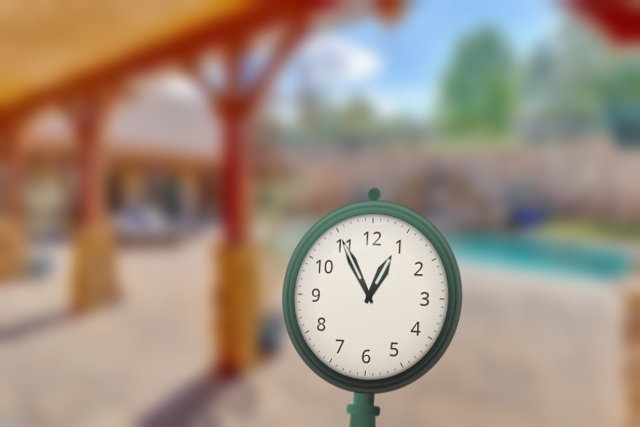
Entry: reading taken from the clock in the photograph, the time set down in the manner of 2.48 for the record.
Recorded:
12.55
